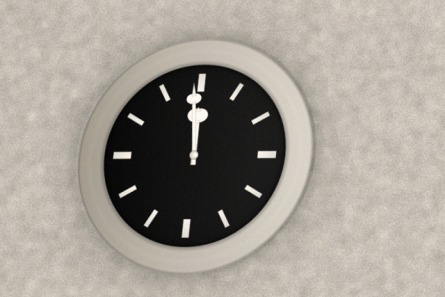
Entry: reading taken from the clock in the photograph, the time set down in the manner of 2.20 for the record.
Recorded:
11.59
